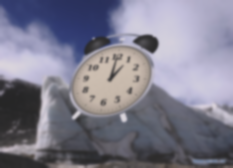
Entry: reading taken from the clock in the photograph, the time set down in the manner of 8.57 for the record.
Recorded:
1.00
